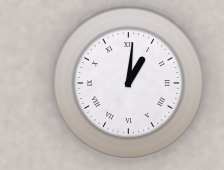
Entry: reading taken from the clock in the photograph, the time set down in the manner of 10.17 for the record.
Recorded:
1.01
